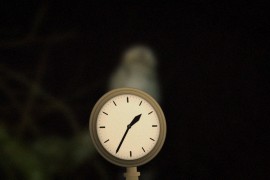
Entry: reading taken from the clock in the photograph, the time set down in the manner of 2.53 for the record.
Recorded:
1.35
